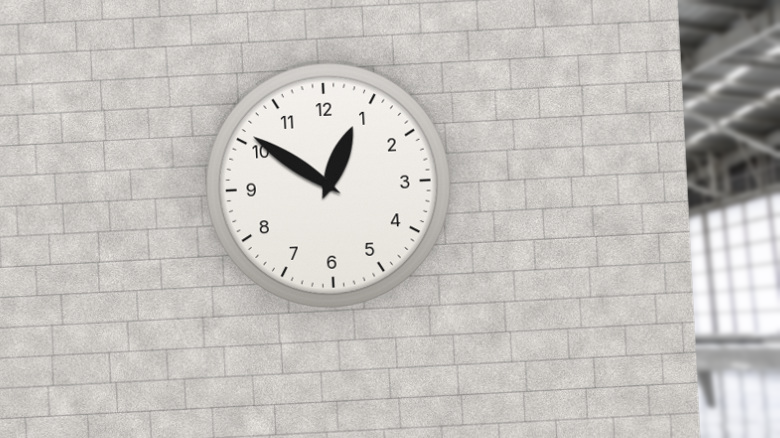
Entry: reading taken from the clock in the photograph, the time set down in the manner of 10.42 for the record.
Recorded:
12.51
